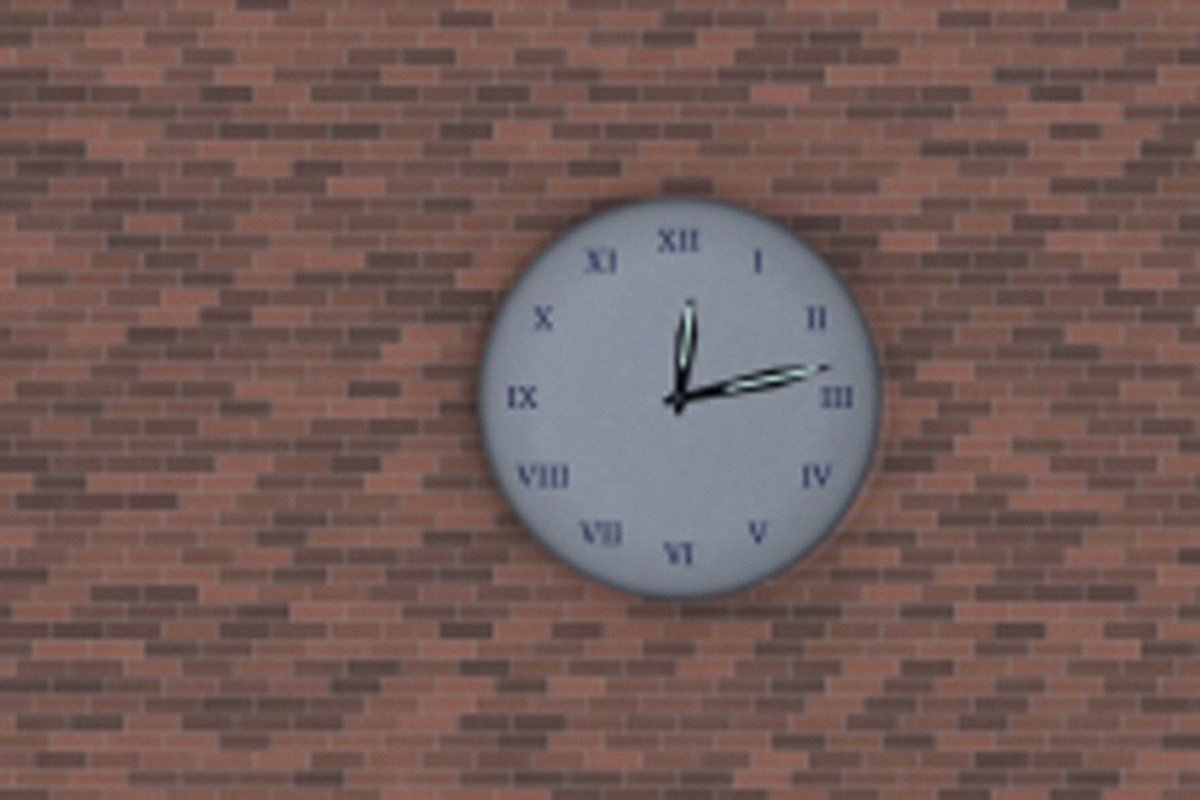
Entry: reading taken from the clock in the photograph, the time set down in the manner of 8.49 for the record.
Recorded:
12.13
